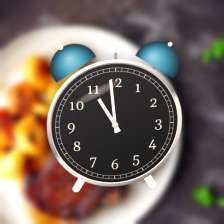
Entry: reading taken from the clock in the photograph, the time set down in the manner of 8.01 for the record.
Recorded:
10.59
